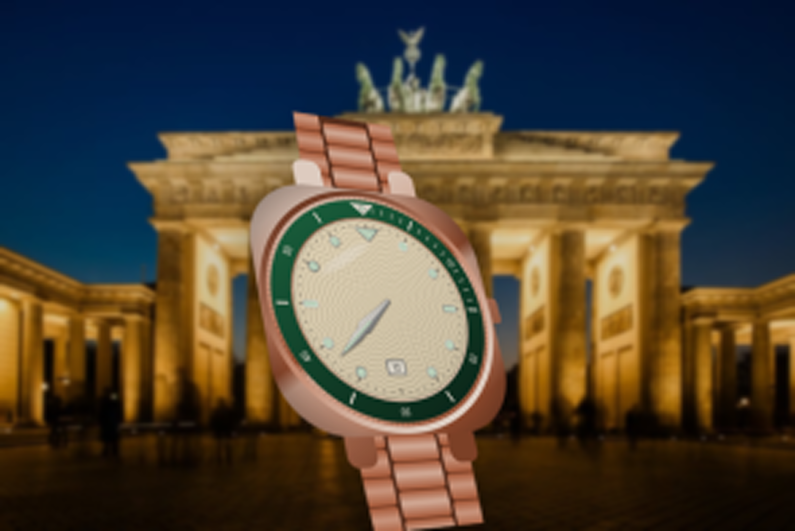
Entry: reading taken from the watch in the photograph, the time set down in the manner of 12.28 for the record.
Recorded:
7.38
